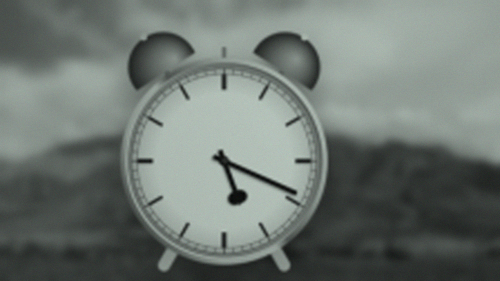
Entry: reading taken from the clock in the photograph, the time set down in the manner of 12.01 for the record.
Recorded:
5.19
